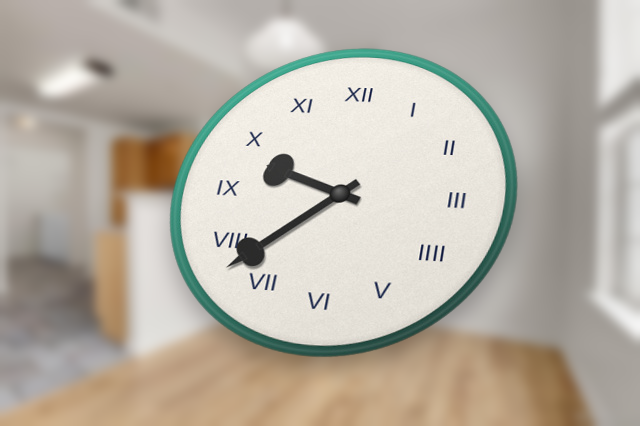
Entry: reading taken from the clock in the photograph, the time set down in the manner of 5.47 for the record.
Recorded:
9.38
